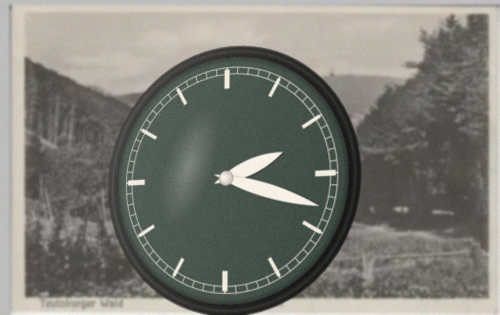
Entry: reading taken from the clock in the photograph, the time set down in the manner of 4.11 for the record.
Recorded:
2.18
